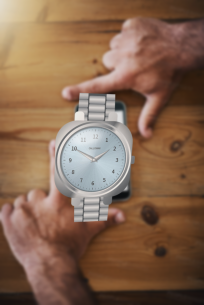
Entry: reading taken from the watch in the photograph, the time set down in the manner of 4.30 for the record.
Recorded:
1.50
